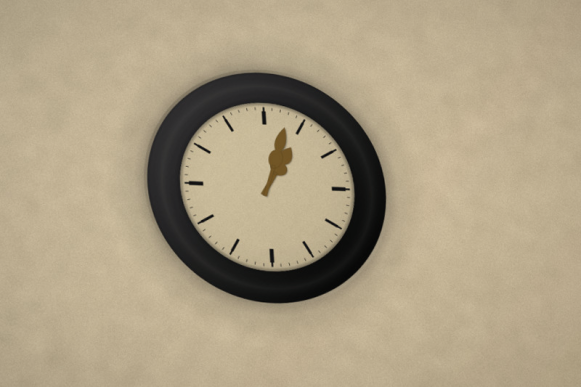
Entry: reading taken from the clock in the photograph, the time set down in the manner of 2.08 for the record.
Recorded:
1.03
